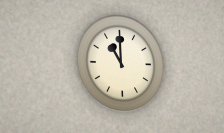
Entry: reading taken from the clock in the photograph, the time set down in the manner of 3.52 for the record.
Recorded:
11.00
